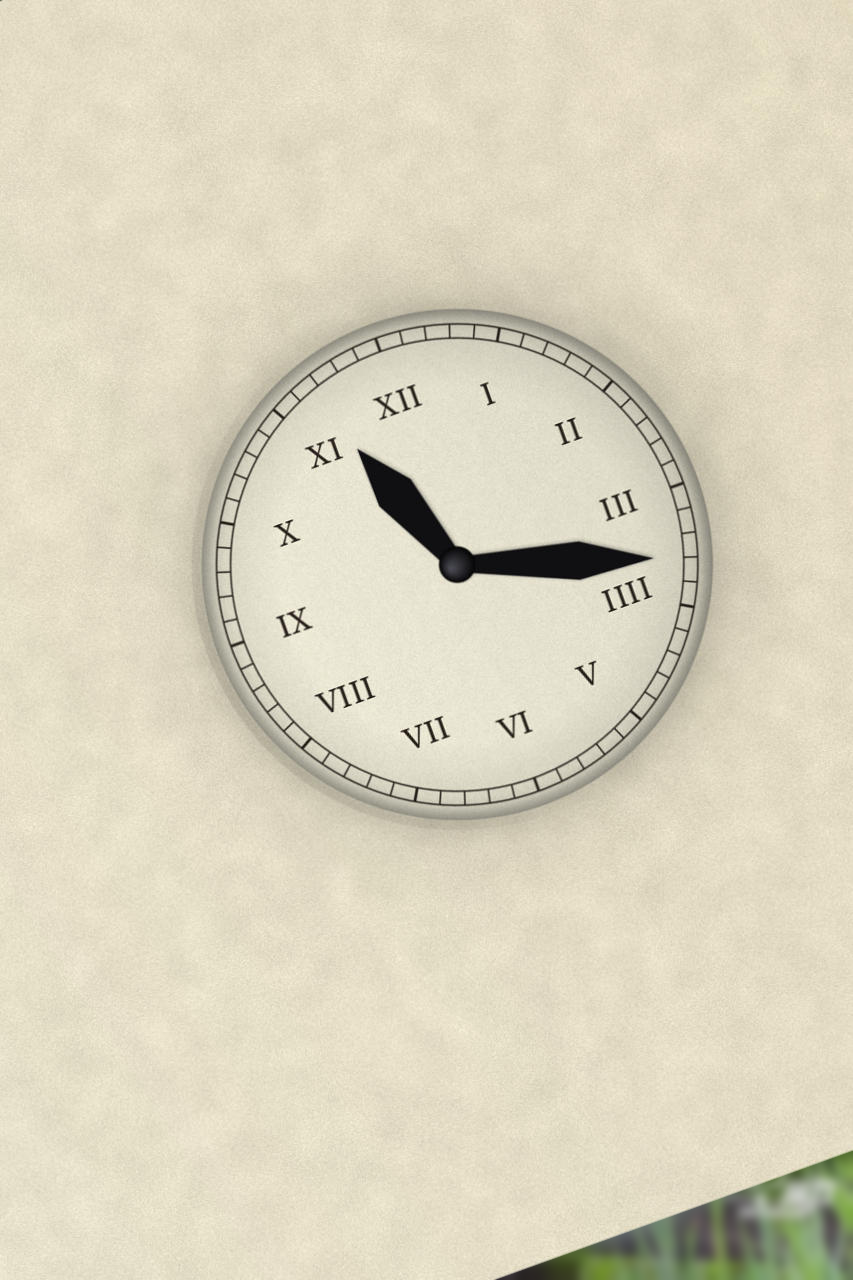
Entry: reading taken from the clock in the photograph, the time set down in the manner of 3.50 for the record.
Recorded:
11.18
